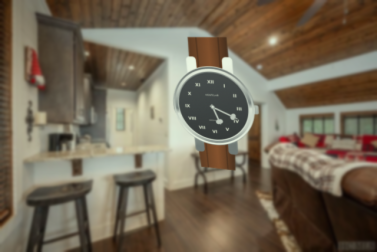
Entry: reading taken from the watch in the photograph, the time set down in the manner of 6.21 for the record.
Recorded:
5.19
